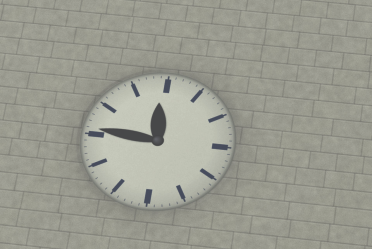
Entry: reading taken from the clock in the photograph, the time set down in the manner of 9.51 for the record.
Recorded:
11.46
